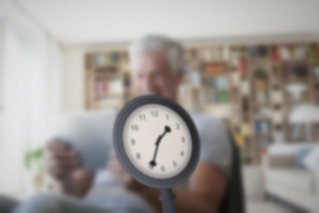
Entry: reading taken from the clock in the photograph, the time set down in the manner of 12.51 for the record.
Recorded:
1.34
